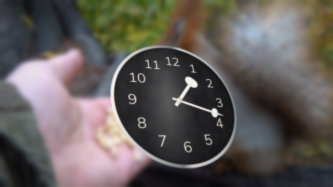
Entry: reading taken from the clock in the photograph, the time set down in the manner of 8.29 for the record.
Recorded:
1.18
